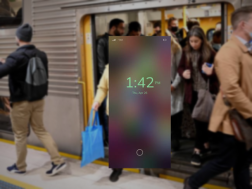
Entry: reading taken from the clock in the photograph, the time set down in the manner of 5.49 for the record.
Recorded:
1.42
